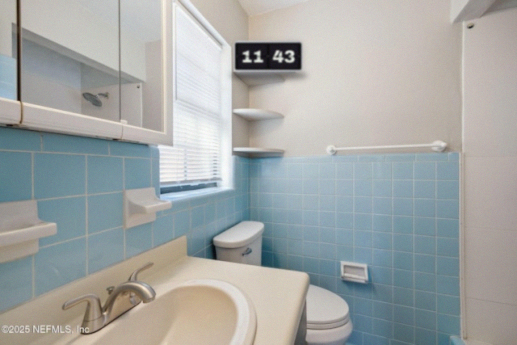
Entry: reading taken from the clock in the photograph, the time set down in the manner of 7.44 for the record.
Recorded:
11.43
